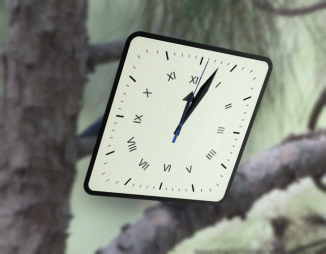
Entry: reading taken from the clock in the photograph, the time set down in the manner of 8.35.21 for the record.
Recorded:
12.03.01
